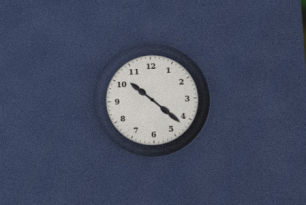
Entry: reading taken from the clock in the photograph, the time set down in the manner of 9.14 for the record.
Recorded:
10.22
